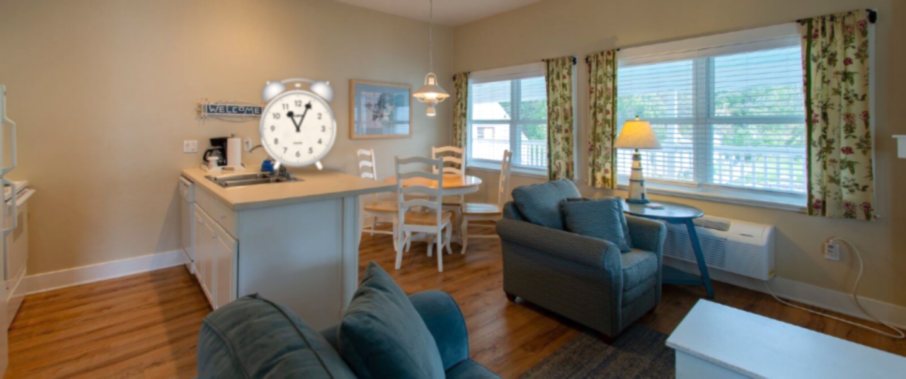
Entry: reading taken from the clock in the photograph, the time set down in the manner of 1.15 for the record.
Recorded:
11.04
